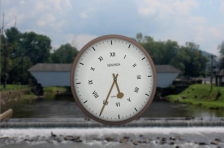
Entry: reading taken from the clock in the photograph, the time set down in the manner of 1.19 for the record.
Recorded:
5.35
